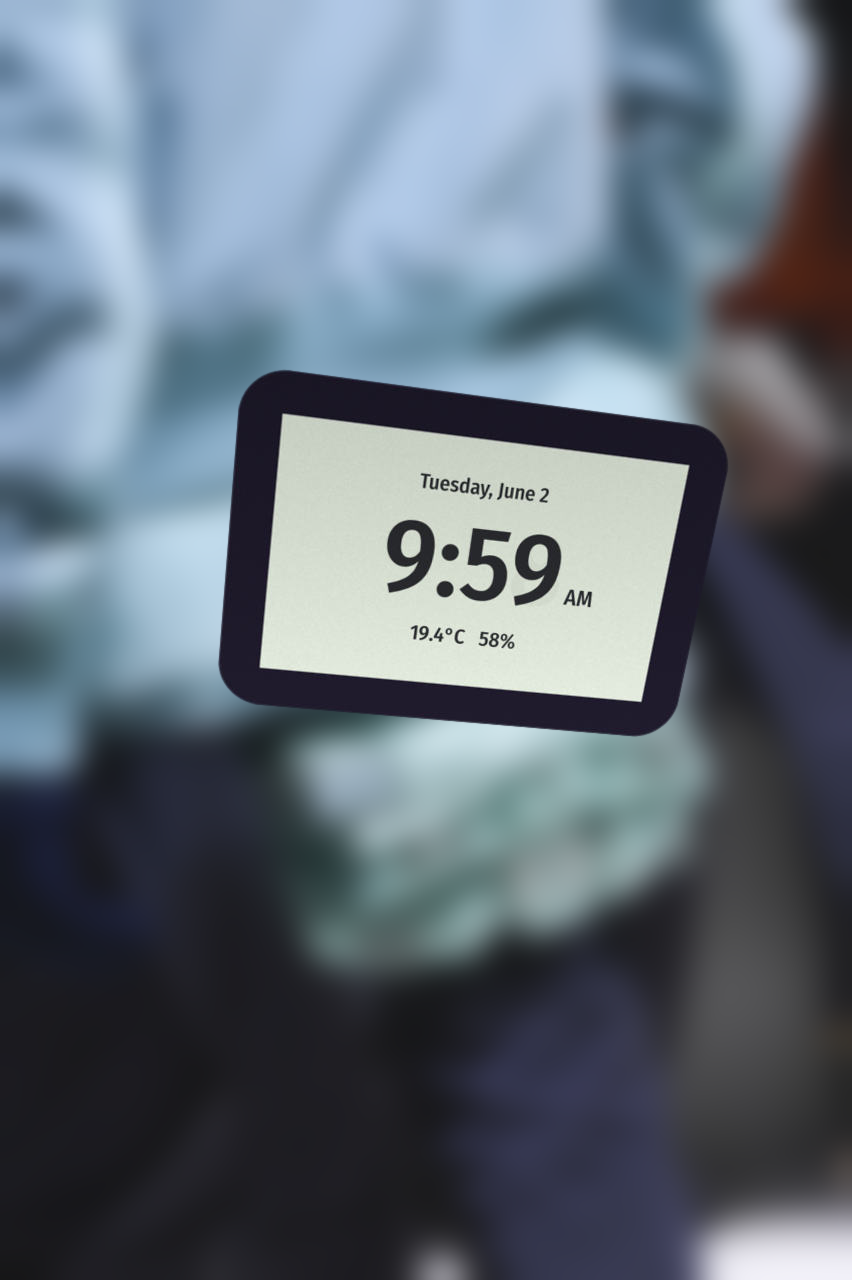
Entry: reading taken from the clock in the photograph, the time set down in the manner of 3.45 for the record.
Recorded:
9.59
